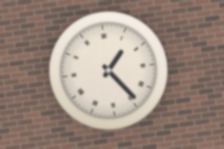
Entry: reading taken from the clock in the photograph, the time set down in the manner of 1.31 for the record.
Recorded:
1.24
